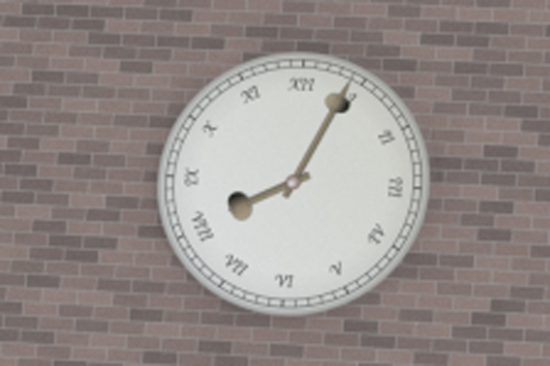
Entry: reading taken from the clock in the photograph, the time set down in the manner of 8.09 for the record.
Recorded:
8.04
